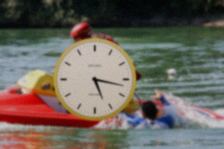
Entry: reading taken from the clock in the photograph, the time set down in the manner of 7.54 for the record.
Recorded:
5.17
